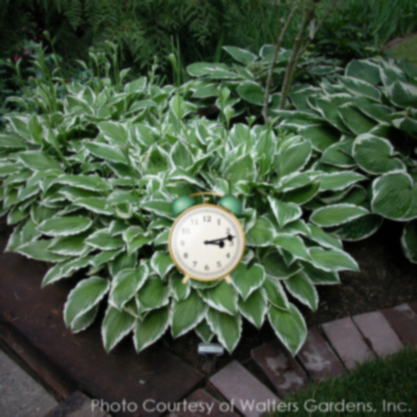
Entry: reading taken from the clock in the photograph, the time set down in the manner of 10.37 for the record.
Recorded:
3.13
